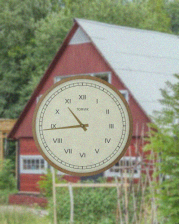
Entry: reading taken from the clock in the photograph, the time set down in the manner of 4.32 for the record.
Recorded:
10.44
